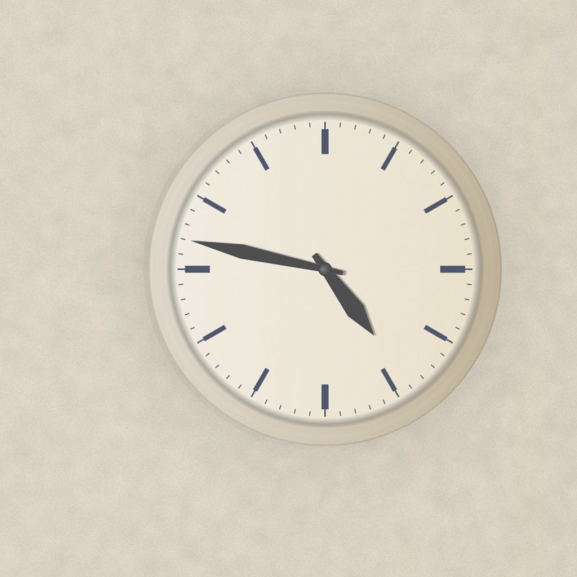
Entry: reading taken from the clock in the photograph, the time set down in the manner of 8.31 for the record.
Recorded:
4.47
